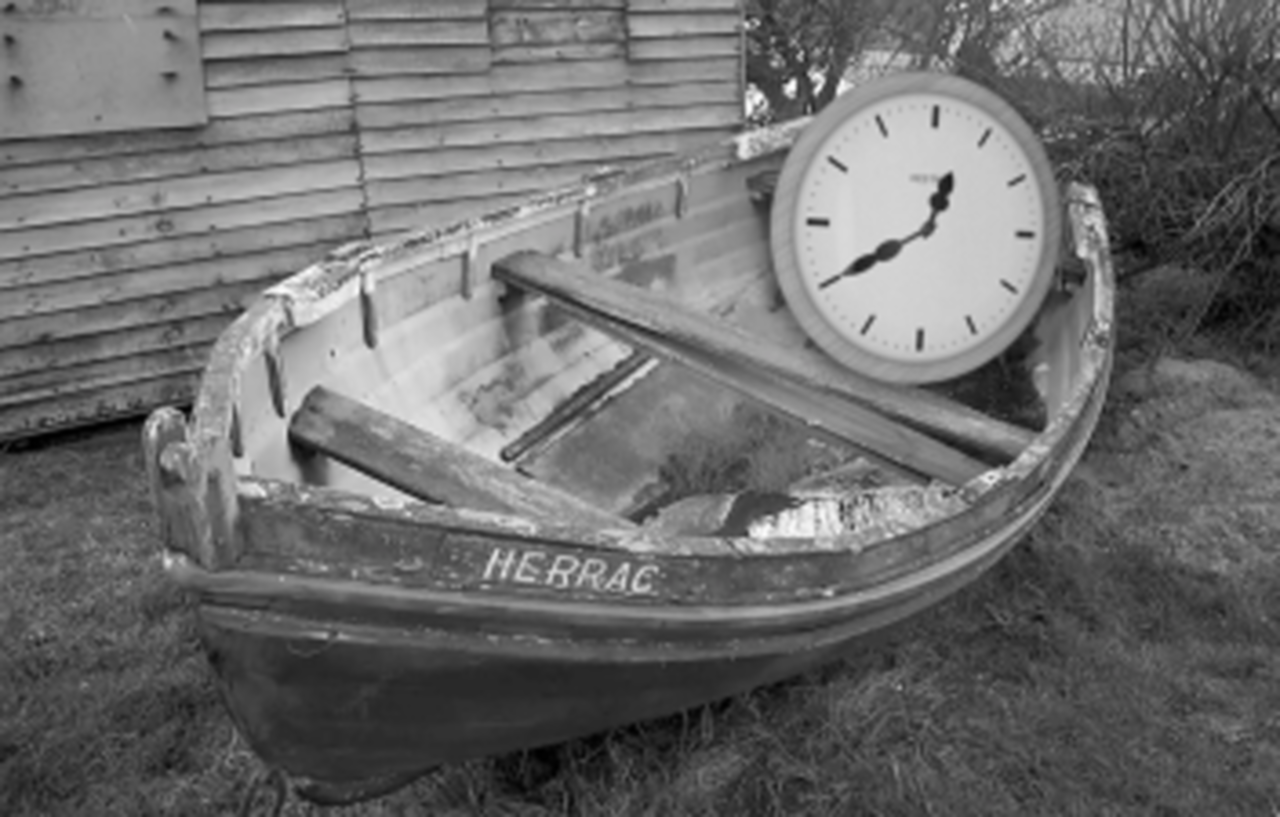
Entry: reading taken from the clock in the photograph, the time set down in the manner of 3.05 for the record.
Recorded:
12.40
